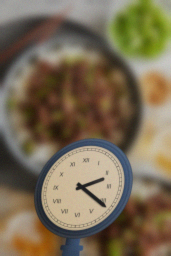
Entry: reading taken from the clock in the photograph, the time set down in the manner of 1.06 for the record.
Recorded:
2.21
